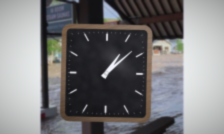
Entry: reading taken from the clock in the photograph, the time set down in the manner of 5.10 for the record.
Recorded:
1.08
